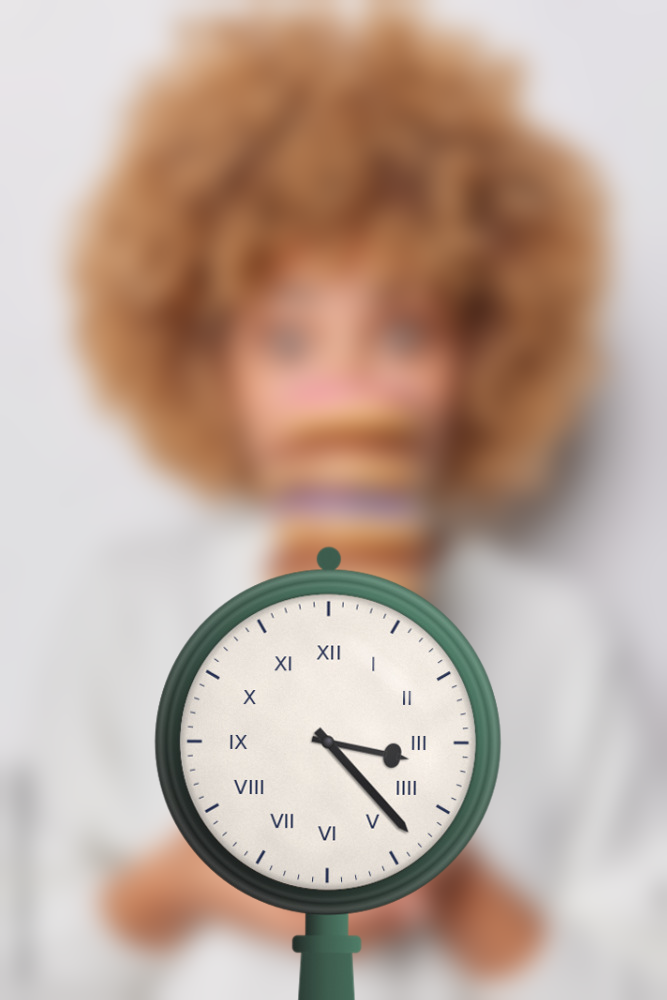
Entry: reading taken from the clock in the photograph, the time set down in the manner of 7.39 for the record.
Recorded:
3.23
